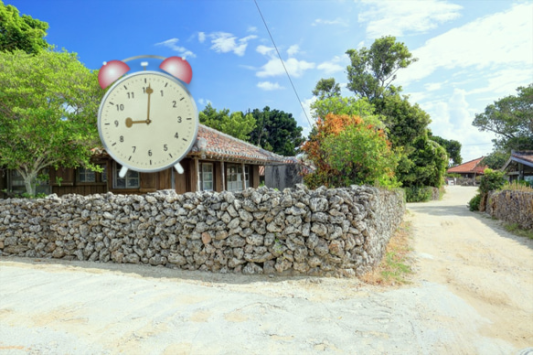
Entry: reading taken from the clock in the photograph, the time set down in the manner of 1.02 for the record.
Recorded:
9.01
